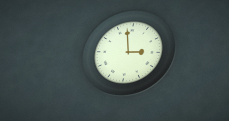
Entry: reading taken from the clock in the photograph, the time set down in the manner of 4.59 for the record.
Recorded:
2.58
